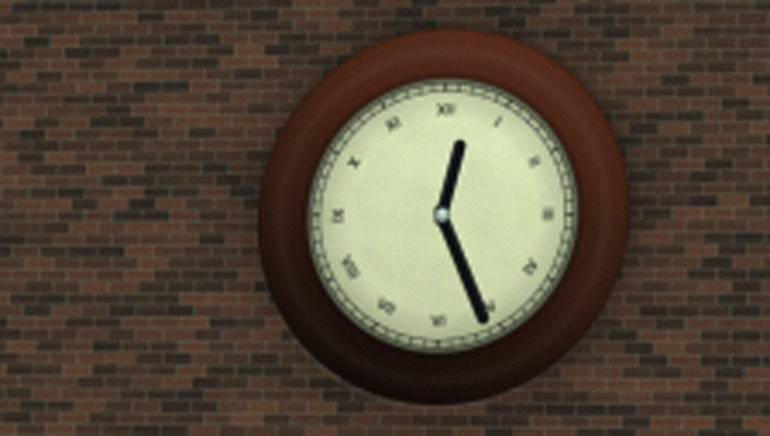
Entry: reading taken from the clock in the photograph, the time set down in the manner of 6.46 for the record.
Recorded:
12.26
